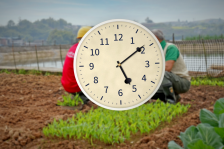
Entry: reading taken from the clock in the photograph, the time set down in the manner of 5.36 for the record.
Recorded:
5.09
